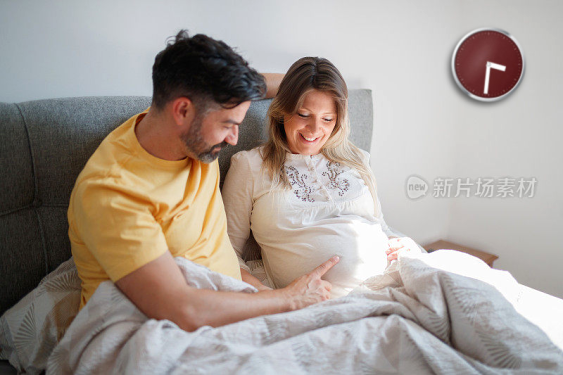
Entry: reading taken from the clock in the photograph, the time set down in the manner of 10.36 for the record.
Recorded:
3.31
